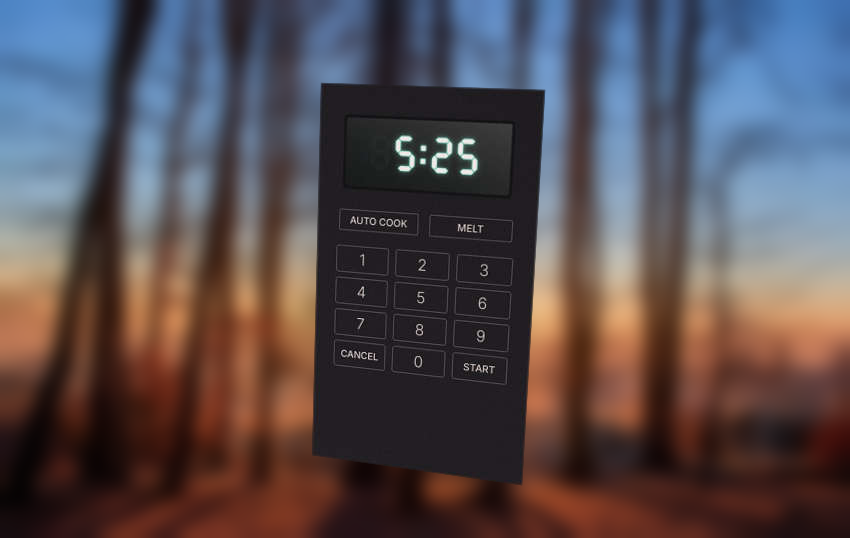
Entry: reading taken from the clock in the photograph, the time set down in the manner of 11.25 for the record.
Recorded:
5.25
